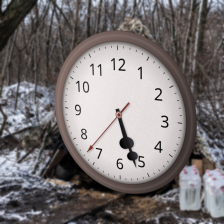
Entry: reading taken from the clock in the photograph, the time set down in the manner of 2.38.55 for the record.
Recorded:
5.26.37
